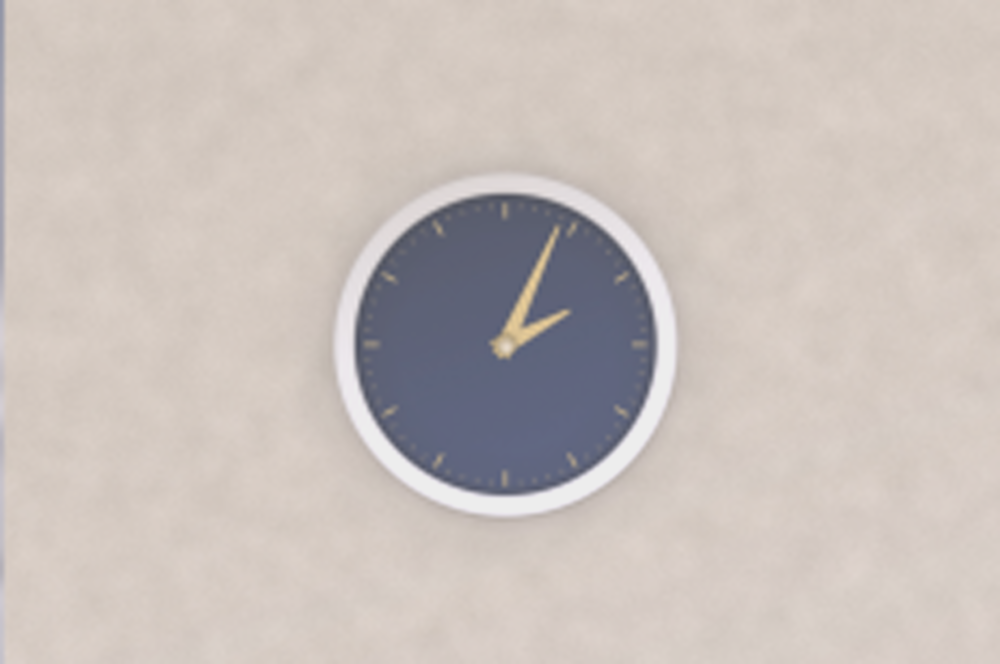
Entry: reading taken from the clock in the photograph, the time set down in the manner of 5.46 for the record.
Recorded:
2.04
